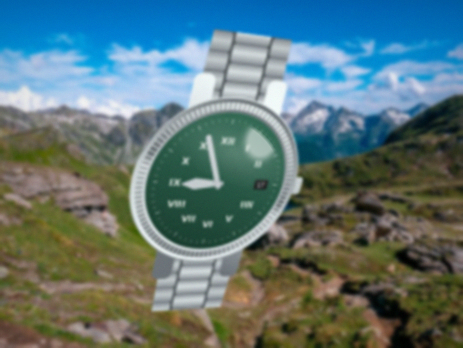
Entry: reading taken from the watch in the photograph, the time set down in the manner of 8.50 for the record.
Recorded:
8.56
